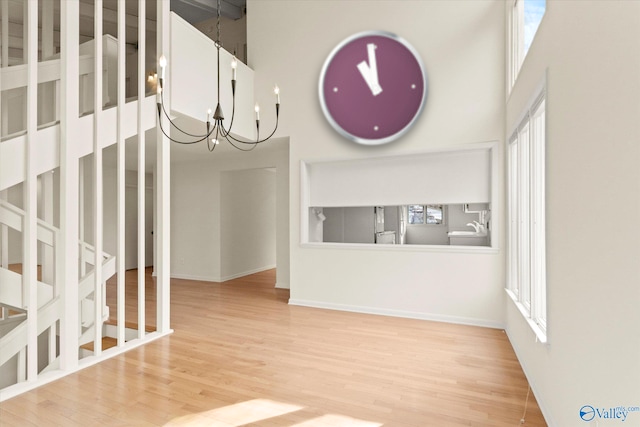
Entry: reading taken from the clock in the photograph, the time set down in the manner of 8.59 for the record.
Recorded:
10.59
